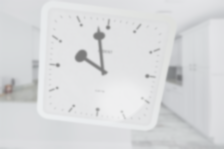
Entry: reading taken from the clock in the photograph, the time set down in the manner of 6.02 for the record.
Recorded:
9.58
